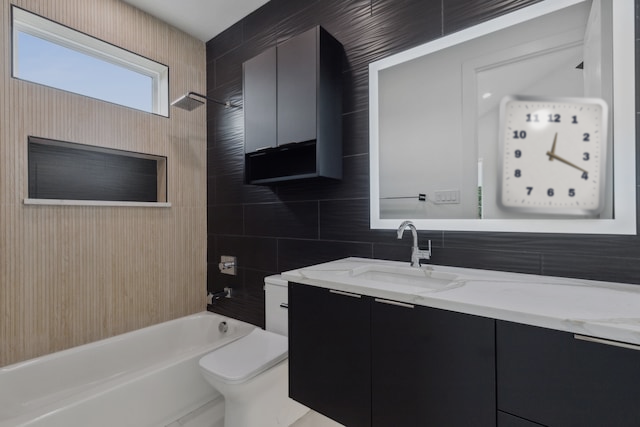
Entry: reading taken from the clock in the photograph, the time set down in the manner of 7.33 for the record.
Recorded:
12.19
